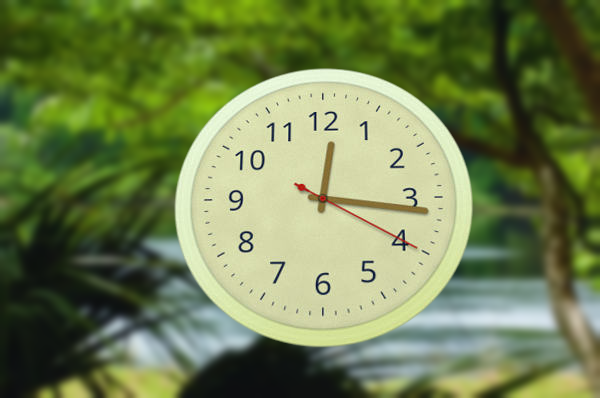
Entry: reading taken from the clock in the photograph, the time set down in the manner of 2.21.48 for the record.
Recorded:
12.16.20
